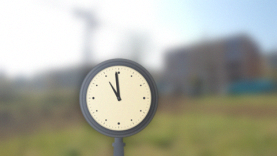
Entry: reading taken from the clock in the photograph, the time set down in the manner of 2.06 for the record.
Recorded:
10.59
